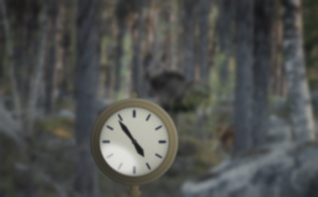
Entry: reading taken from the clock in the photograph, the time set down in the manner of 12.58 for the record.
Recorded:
4.54
